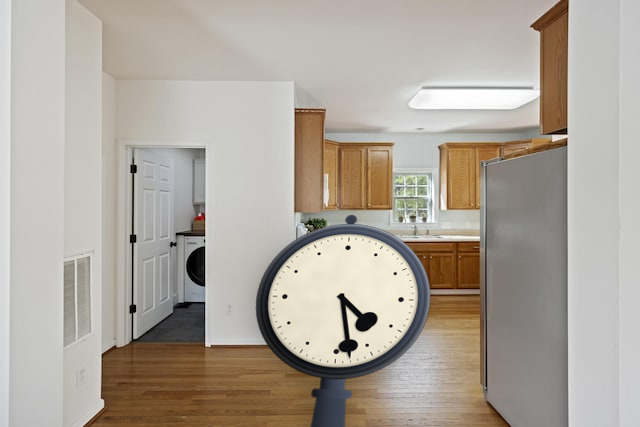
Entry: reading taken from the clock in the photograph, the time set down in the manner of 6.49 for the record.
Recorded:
4.28
